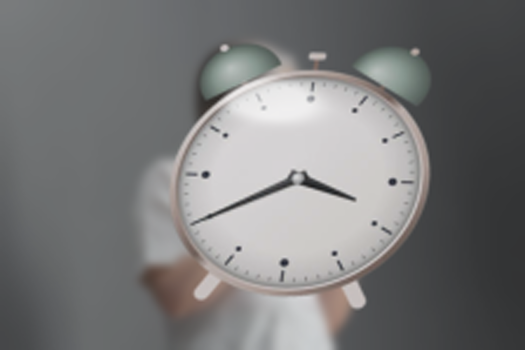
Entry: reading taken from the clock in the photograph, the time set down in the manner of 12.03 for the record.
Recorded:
3.40
